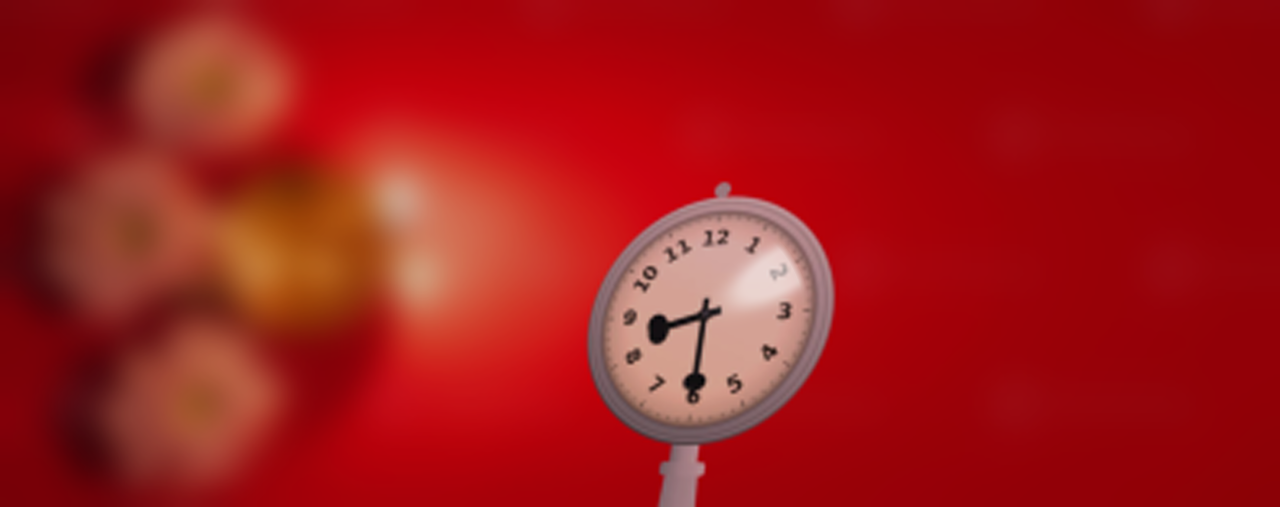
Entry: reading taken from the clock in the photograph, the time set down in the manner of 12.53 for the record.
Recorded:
8.30
